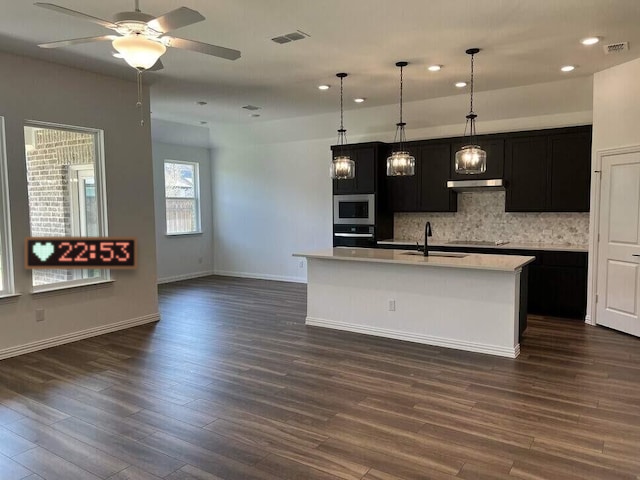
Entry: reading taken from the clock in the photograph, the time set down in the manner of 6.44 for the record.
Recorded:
22.53
